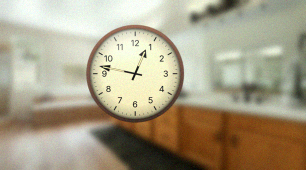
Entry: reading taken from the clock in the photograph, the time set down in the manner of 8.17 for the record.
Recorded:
12.47
